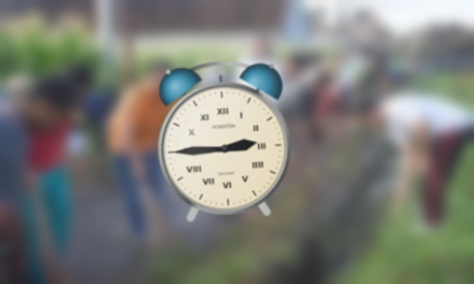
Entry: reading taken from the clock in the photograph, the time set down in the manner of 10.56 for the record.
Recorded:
2.45
